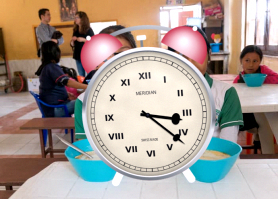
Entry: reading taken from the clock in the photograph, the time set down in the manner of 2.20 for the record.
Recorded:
3.22
